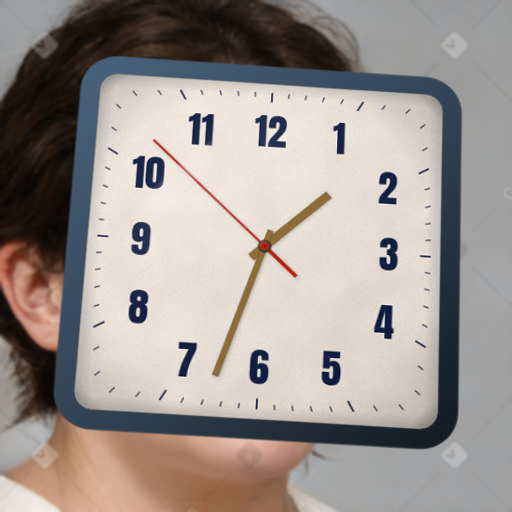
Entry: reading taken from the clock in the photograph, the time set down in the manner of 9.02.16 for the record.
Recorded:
1.32.52
